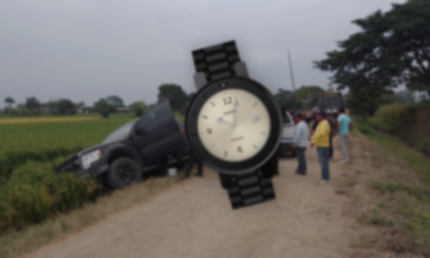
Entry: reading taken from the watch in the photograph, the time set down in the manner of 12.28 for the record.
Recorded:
10.03
